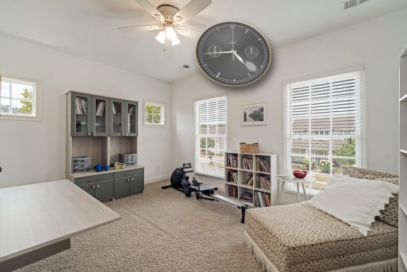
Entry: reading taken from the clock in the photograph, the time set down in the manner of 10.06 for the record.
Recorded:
4.44
